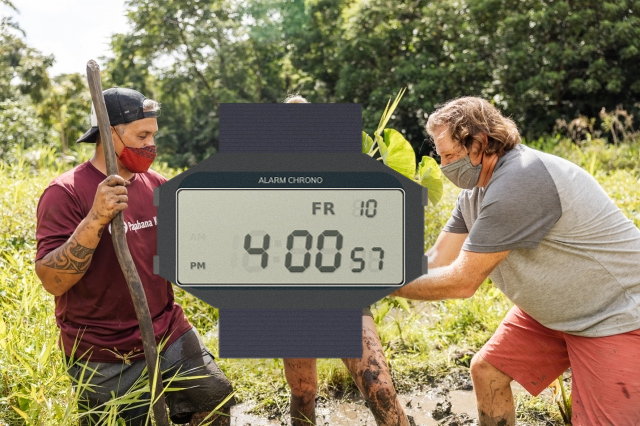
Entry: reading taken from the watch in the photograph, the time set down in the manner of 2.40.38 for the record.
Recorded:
4.00.57
